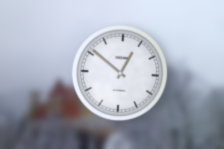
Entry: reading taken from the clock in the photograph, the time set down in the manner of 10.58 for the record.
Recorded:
12.51
